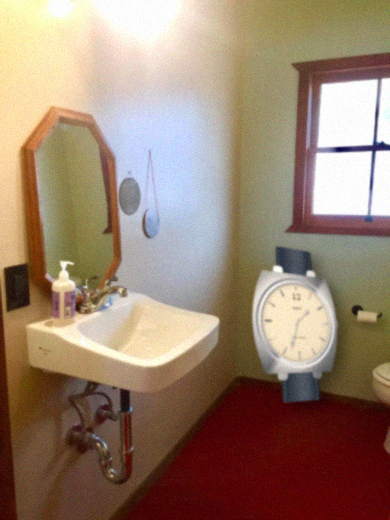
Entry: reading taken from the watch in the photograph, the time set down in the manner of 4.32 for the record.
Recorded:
1.33
